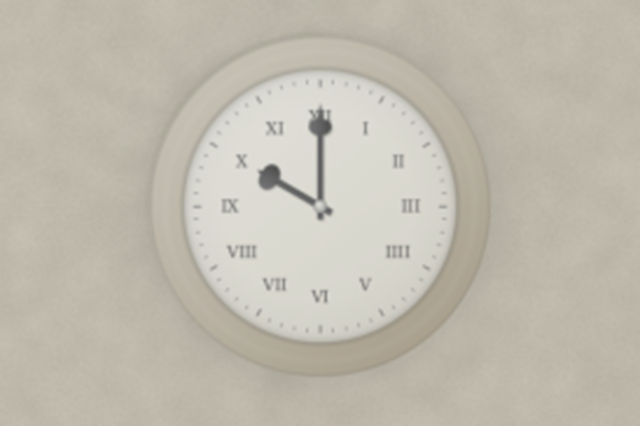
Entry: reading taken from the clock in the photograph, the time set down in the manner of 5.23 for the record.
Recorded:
10.00
